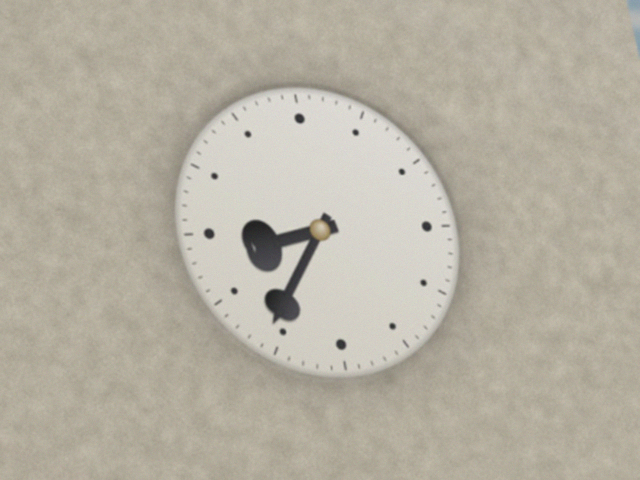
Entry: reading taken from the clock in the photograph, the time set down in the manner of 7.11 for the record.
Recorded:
8.36
